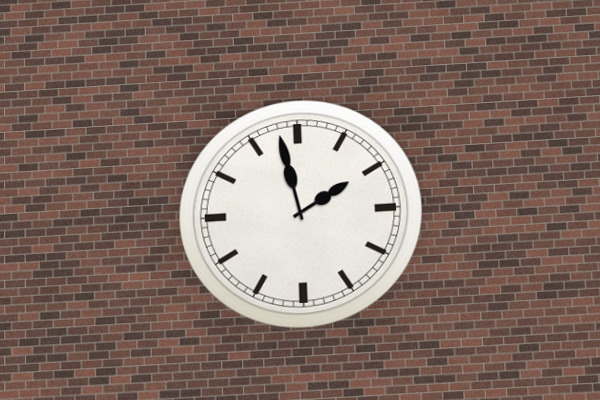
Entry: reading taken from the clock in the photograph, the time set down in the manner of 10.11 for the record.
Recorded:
1.58
